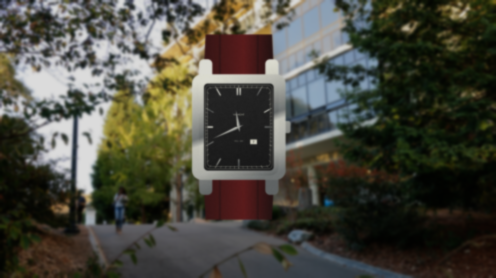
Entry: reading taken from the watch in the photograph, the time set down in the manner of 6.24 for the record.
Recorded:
11.41
